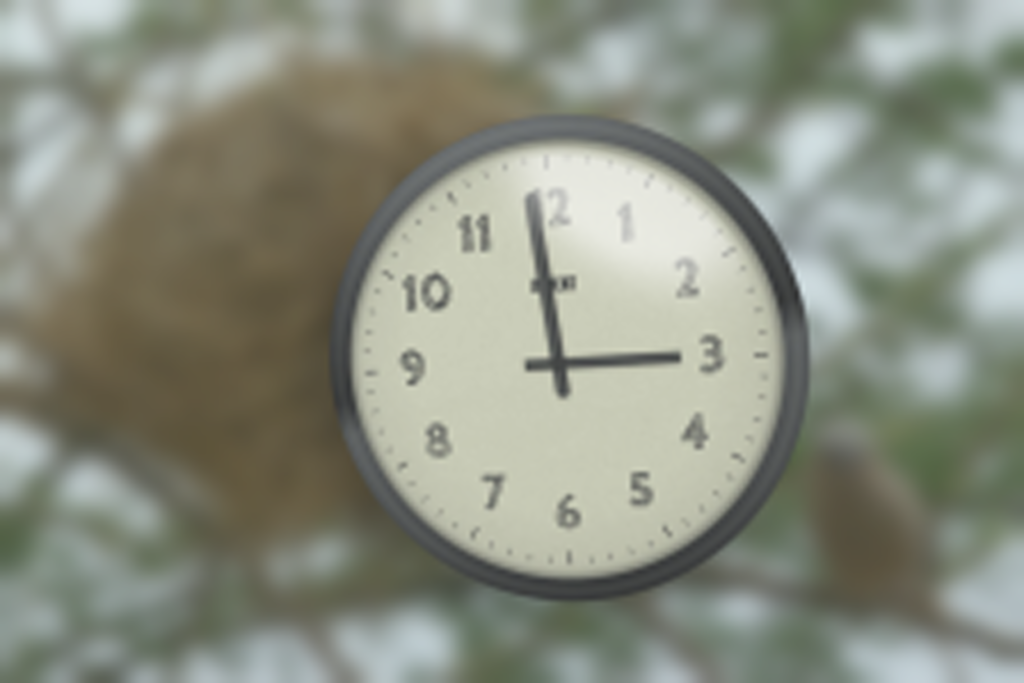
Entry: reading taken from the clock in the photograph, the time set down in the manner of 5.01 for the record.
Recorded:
2.59
